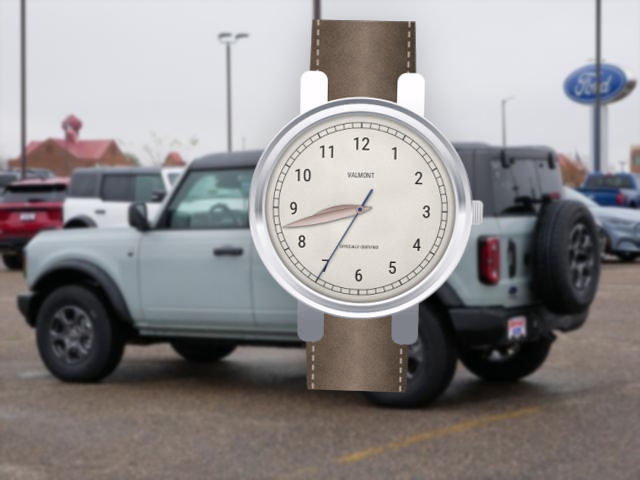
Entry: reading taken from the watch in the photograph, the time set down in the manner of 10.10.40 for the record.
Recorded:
8.42.35
